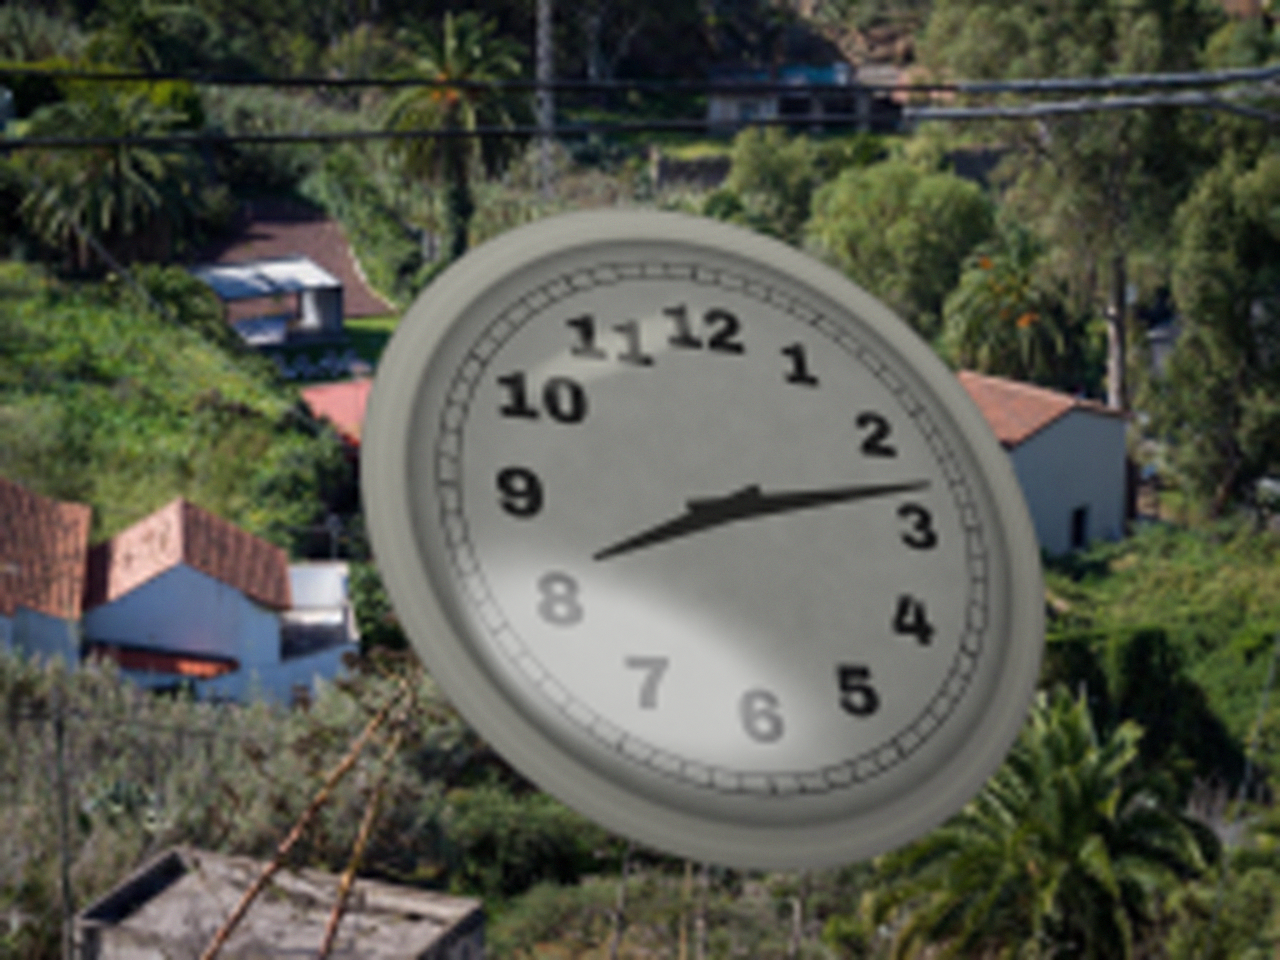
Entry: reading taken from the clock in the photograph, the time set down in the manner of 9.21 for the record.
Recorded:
8.13
